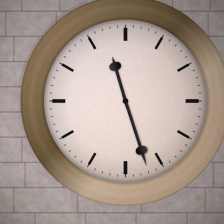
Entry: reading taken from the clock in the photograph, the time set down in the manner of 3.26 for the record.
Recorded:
11.27
